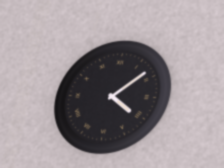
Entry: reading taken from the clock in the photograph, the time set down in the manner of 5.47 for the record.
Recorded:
4.08
